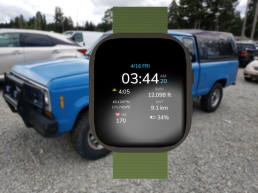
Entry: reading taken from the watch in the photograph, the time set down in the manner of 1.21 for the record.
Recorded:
3.44
